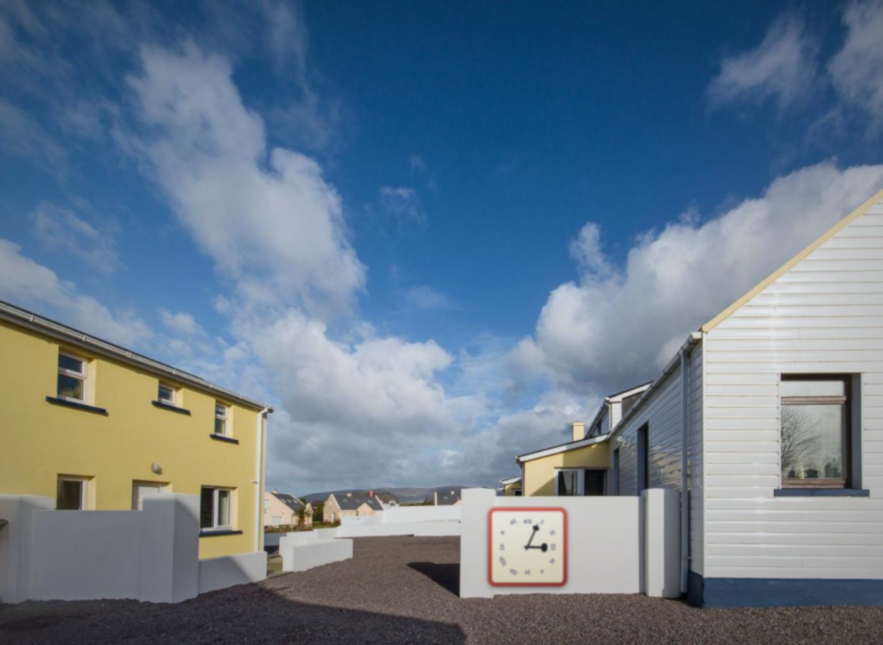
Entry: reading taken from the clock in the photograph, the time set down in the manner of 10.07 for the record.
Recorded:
3.04
